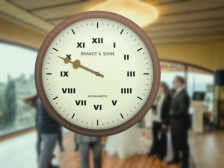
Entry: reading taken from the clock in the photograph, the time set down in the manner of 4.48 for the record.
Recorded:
9.49
